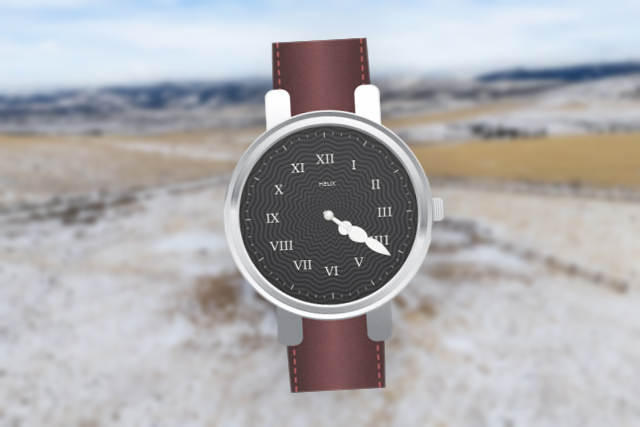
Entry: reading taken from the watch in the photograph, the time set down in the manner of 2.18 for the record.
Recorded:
4.21
